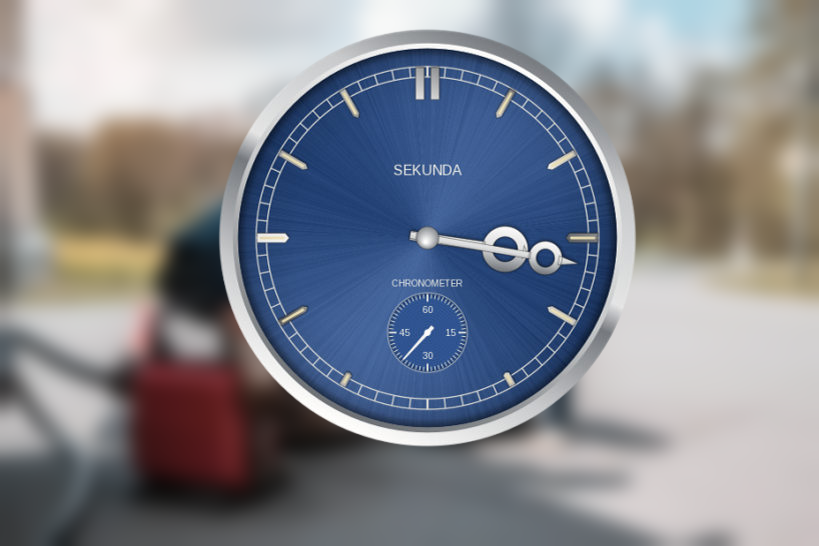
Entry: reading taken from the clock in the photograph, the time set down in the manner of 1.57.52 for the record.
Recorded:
3.16.37
